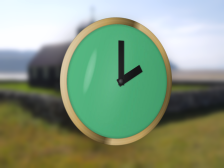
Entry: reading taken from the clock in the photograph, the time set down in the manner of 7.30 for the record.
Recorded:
2.00
